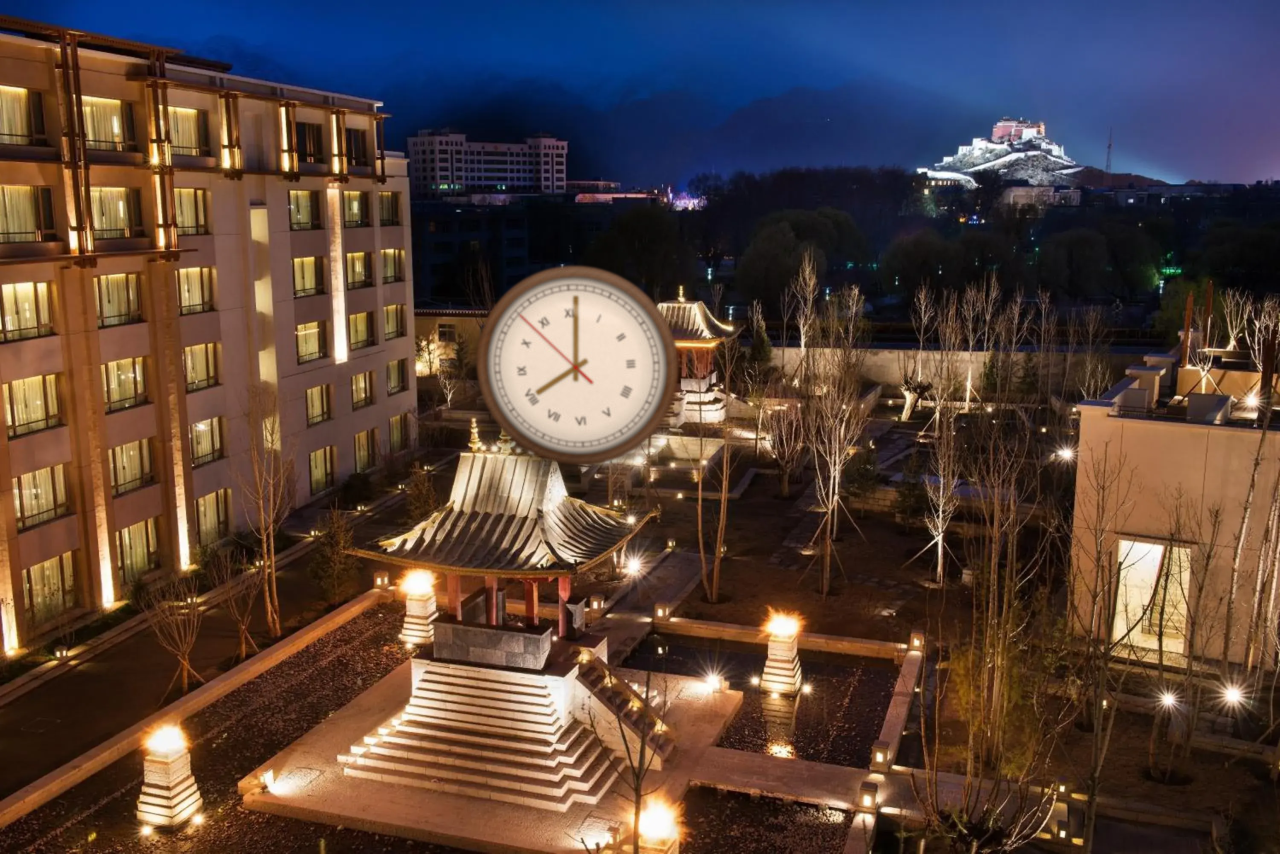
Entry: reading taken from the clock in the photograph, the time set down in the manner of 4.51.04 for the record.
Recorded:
8.00.53
